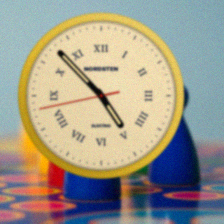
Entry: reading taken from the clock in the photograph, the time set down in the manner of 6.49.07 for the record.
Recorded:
4.52.43
